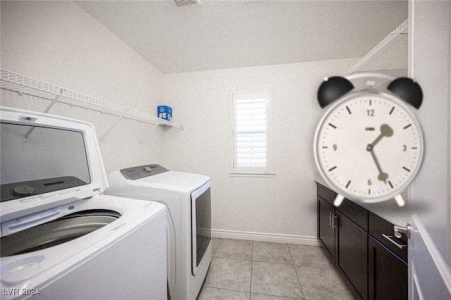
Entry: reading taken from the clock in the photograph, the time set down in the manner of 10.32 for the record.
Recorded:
1.26
